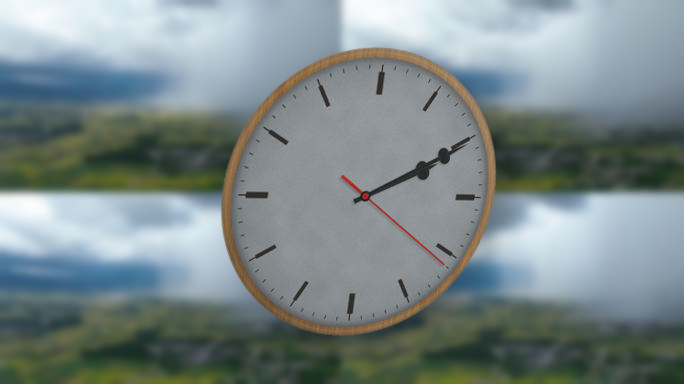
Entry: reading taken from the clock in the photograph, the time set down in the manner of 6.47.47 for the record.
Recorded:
2.10.21
